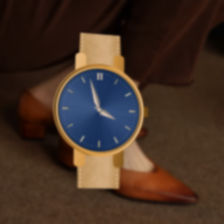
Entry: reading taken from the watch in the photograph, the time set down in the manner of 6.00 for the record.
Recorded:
3.57
